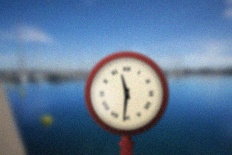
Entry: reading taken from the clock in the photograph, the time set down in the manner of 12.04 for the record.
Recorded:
11.31
